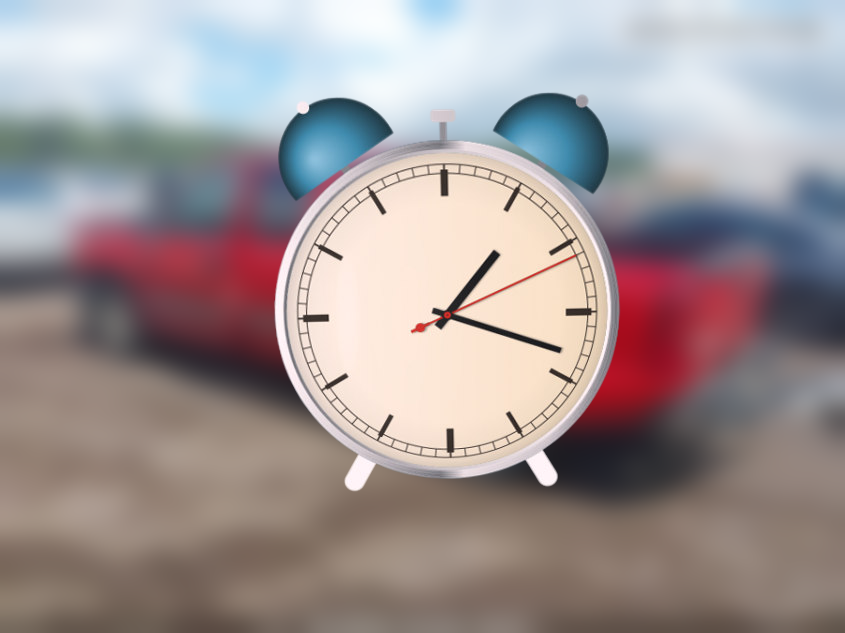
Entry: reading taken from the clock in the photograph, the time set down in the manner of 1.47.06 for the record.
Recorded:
1.18.11
